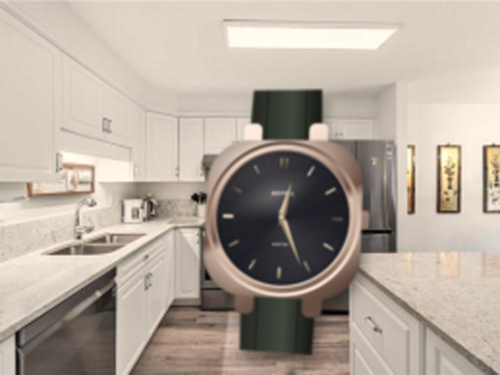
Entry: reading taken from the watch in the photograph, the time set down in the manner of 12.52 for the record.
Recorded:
12.26
